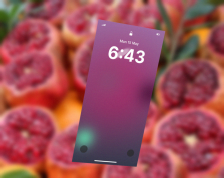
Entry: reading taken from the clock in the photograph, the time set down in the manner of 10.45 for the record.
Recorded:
6.43
